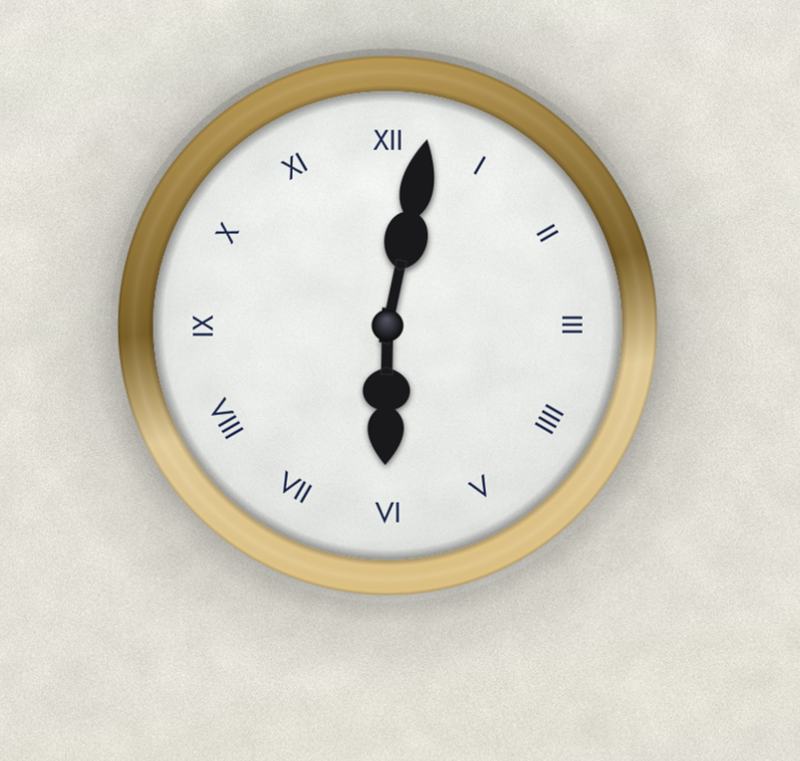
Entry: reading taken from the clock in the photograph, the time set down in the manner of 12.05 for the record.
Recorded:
6.02
